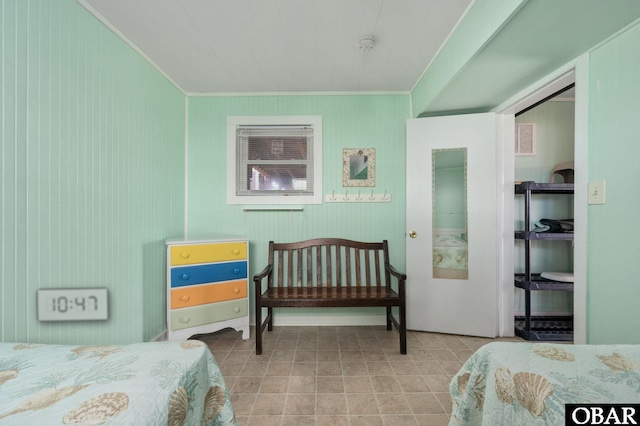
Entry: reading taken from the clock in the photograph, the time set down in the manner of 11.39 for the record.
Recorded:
10.47
